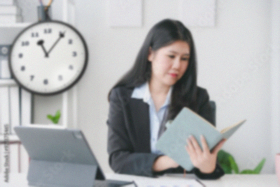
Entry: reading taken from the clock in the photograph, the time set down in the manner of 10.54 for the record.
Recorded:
11.06
